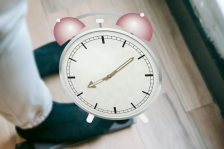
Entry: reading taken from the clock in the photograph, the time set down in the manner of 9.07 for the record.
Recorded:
8.09
